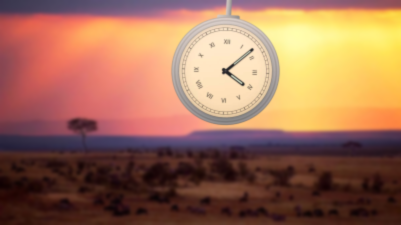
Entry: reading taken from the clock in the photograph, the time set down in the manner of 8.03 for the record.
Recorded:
4.08
